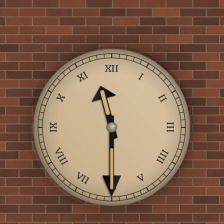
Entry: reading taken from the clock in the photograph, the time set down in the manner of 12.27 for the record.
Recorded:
11.30
